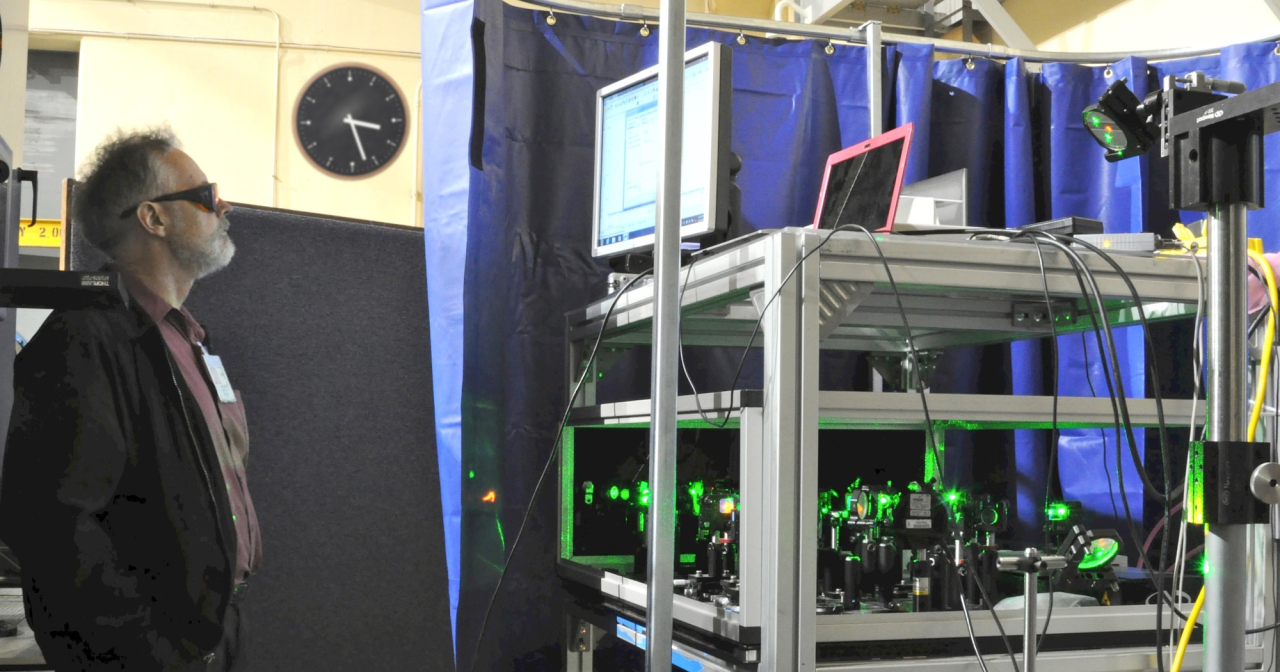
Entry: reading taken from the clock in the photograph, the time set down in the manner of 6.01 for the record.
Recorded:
3.27
